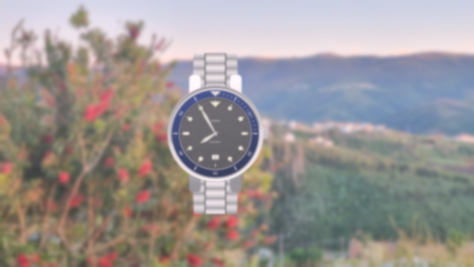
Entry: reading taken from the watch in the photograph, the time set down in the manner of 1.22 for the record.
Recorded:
7.55
